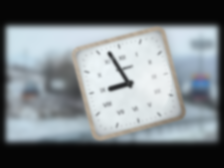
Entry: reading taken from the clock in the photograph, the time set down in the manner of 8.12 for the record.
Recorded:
8.57
